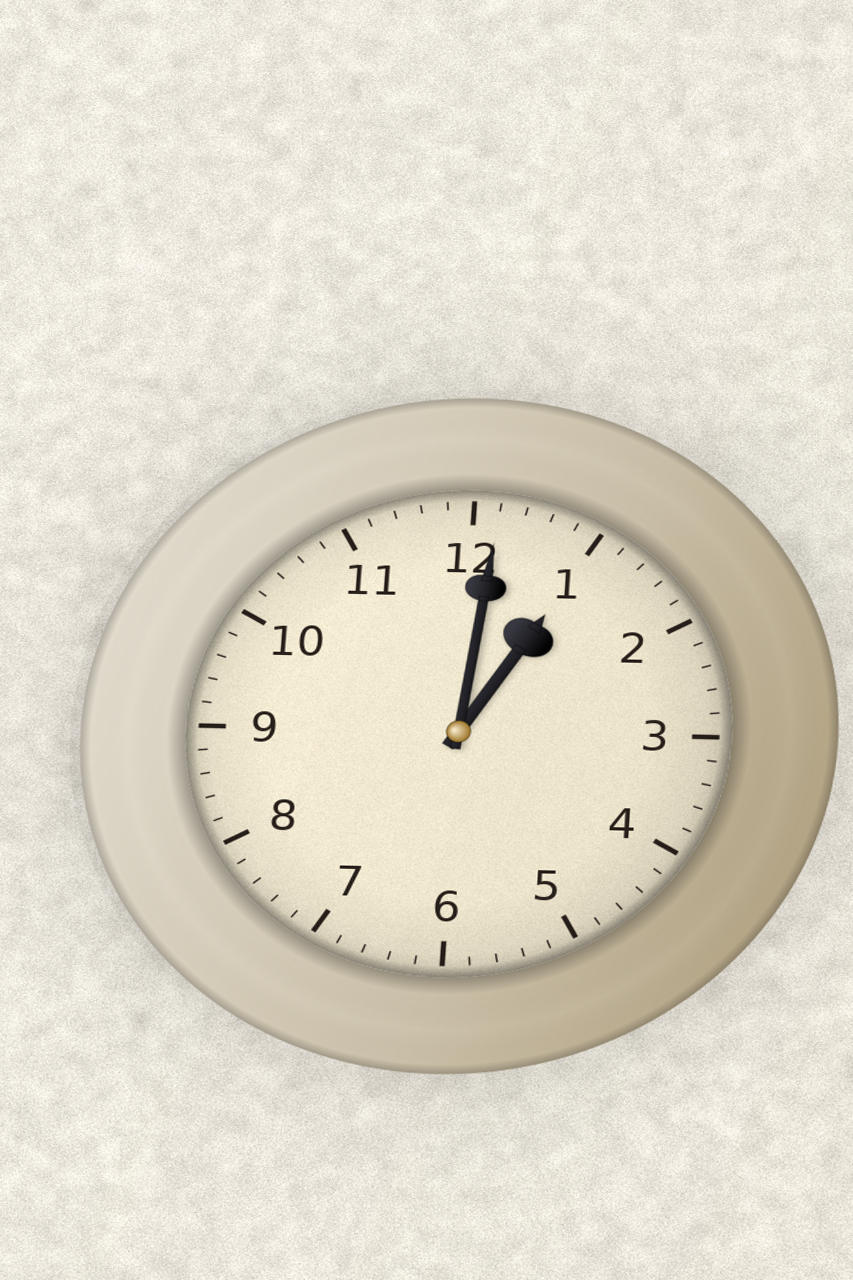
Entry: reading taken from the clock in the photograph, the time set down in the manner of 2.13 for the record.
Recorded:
1.01
